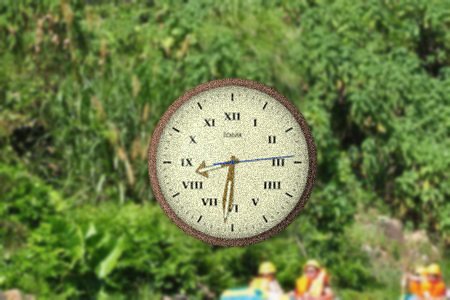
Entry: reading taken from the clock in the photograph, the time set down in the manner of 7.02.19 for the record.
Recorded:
8.31.14
